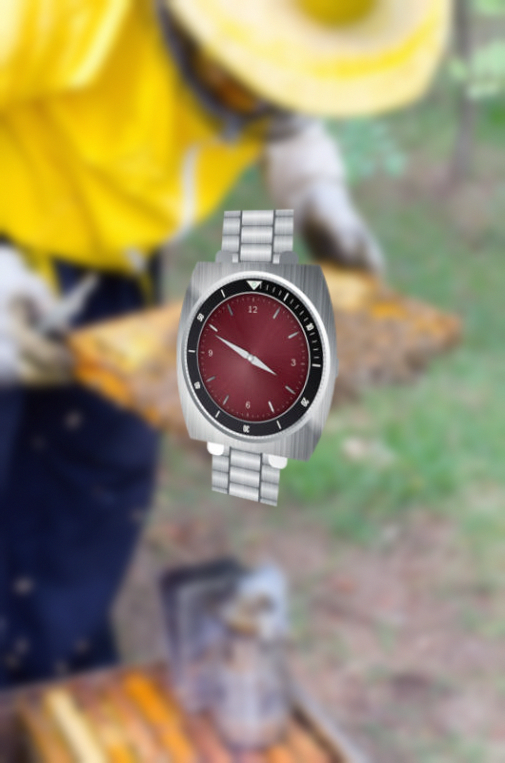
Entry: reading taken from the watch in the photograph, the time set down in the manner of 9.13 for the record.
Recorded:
3.49
